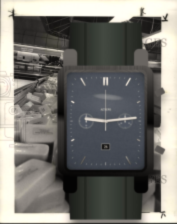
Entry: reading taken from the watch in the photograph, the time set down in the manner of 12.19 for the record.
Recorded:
9.14
